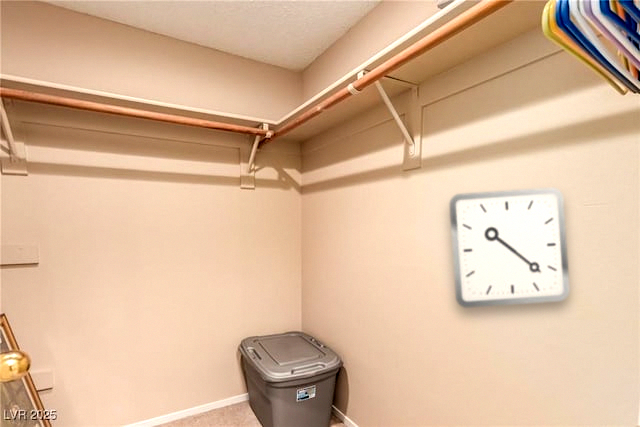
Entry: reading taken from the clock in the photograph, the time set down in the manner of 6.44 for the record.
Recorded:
10.22
